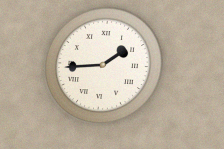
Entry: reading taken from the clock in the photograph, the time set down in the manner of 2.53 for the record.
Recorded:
1.44
